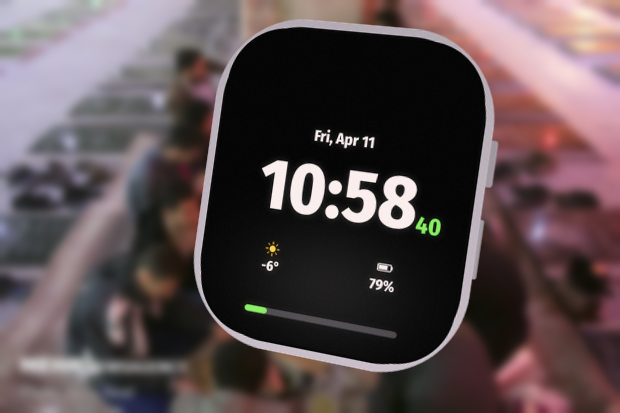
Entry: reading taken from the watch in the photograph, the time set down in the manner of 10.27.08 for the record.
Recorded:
10.58.40
